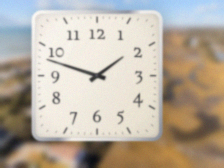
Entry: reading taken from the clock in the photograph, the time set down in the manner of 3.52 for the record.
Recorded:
1.48
